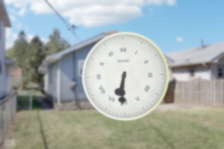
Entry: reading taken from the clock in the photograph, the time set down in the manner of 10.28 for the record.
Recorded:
6.31
